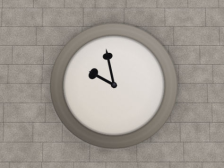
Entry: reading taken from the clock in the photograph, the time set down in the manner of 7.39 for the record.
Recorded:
9.58
